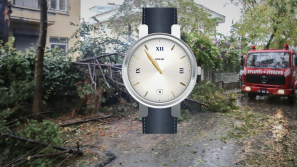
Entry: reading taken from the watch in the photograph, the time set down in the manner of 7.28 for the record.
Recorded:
10.54
